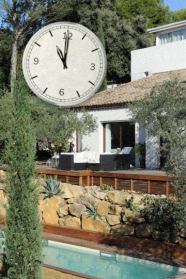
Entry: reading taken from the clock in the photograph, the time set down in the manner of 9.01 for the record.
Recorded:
11.00
